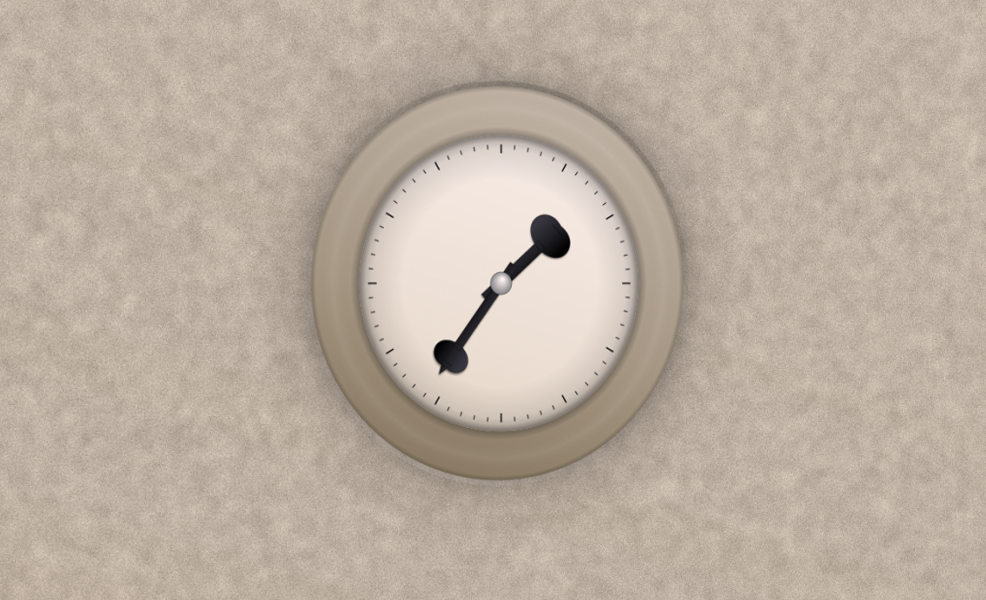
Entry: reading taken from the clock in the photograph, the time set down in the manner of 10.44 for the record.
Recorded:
1.36
